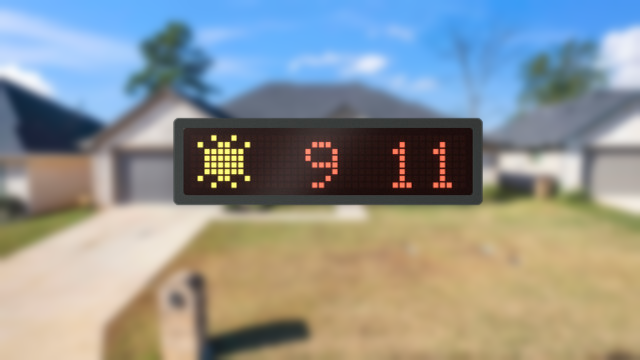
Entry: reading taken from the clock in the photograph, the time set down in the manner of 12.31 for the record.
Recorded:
9.11
